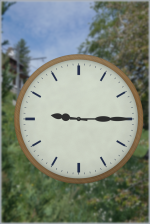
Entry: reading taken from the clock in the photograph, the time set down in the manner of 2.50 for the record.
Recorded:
9.15
